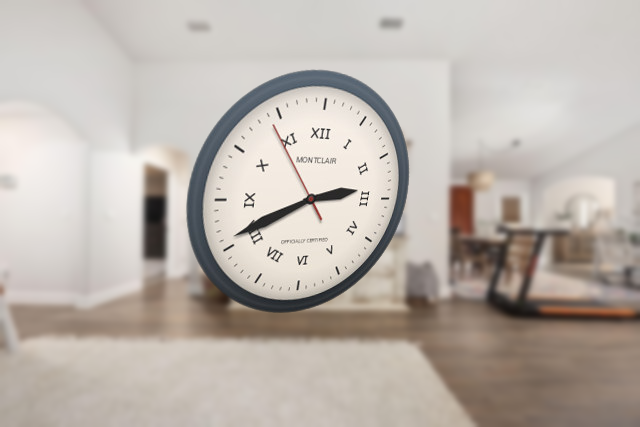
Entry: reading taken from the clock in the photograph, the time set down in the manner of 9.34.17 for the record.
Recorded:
2.40.54
